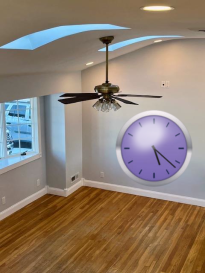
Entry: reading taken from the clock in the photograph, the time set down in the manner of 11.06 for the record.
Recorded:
5.22
